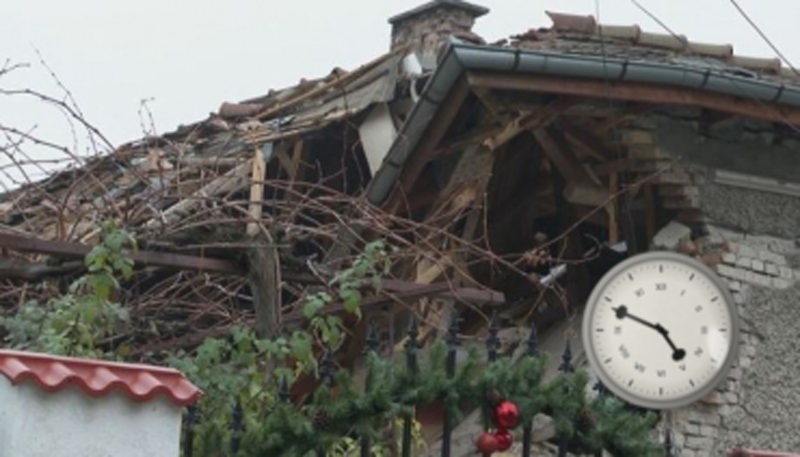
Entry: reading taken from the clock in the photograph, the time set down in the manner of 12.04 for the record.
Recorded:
4.49
